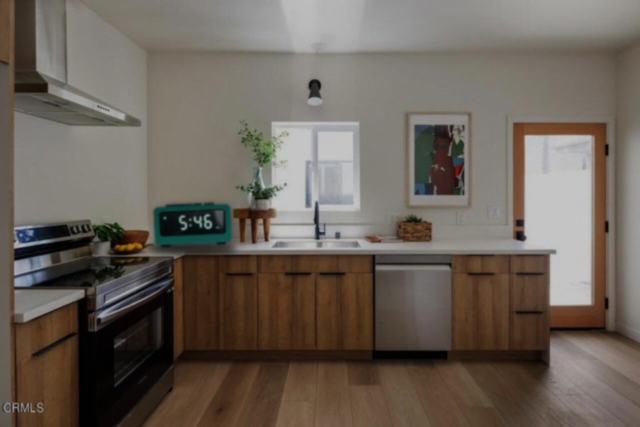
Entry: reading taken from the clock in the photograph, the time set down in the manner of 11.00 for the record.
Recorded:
5.46
